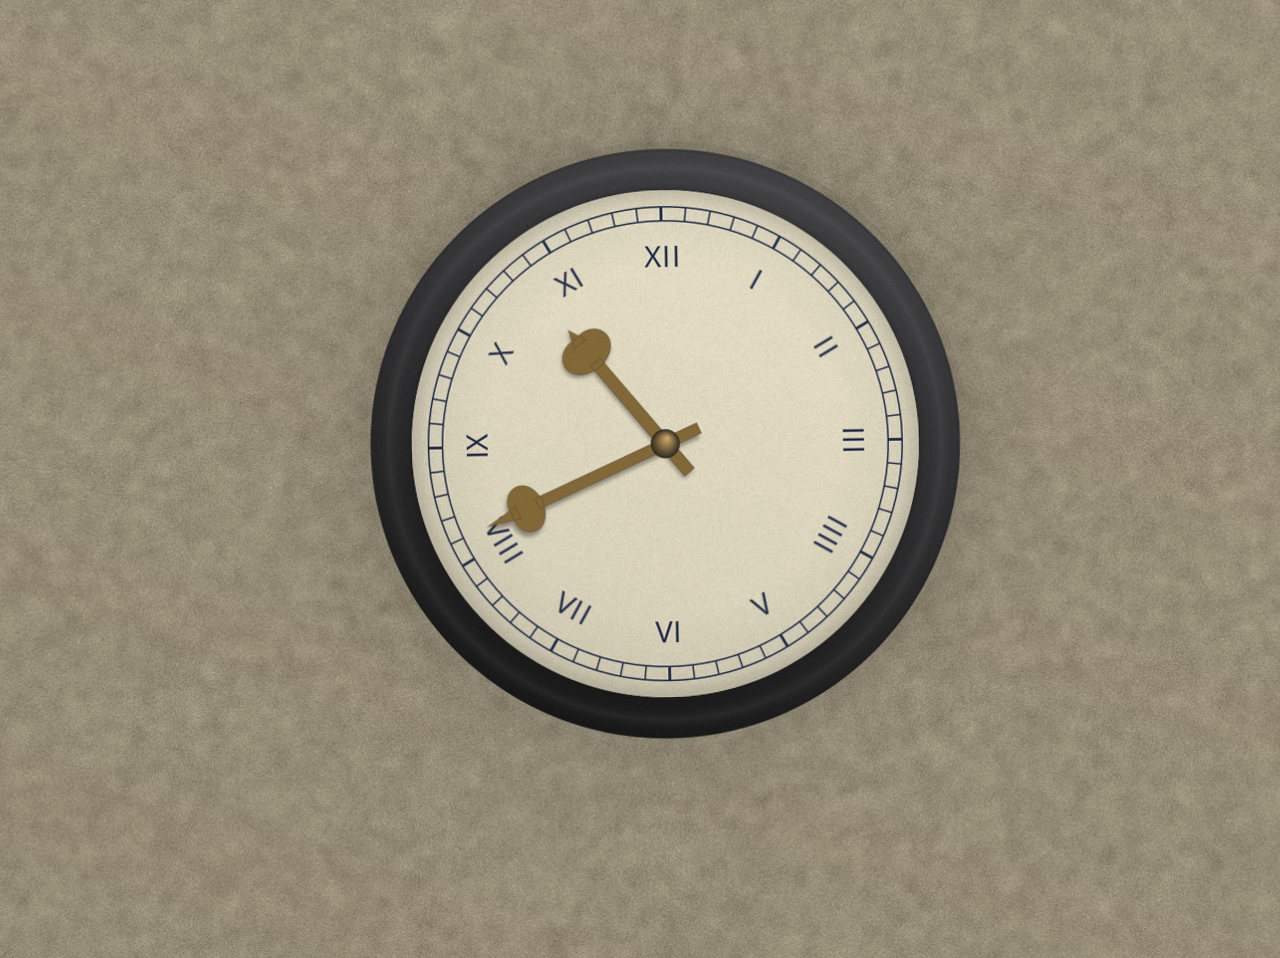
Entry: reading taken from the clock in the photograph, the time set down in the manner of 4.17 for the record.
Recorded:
10.41
